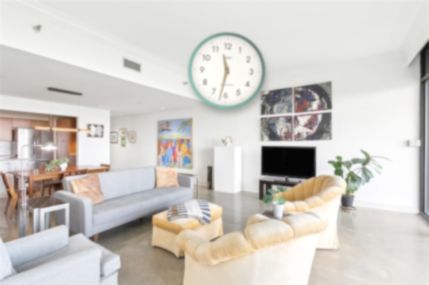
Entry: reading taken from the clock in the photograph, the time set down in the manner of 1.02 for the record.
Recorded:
11.32
